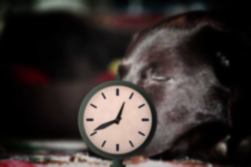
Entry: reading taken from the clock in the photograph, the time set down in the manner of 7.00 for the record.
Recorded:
12.41
